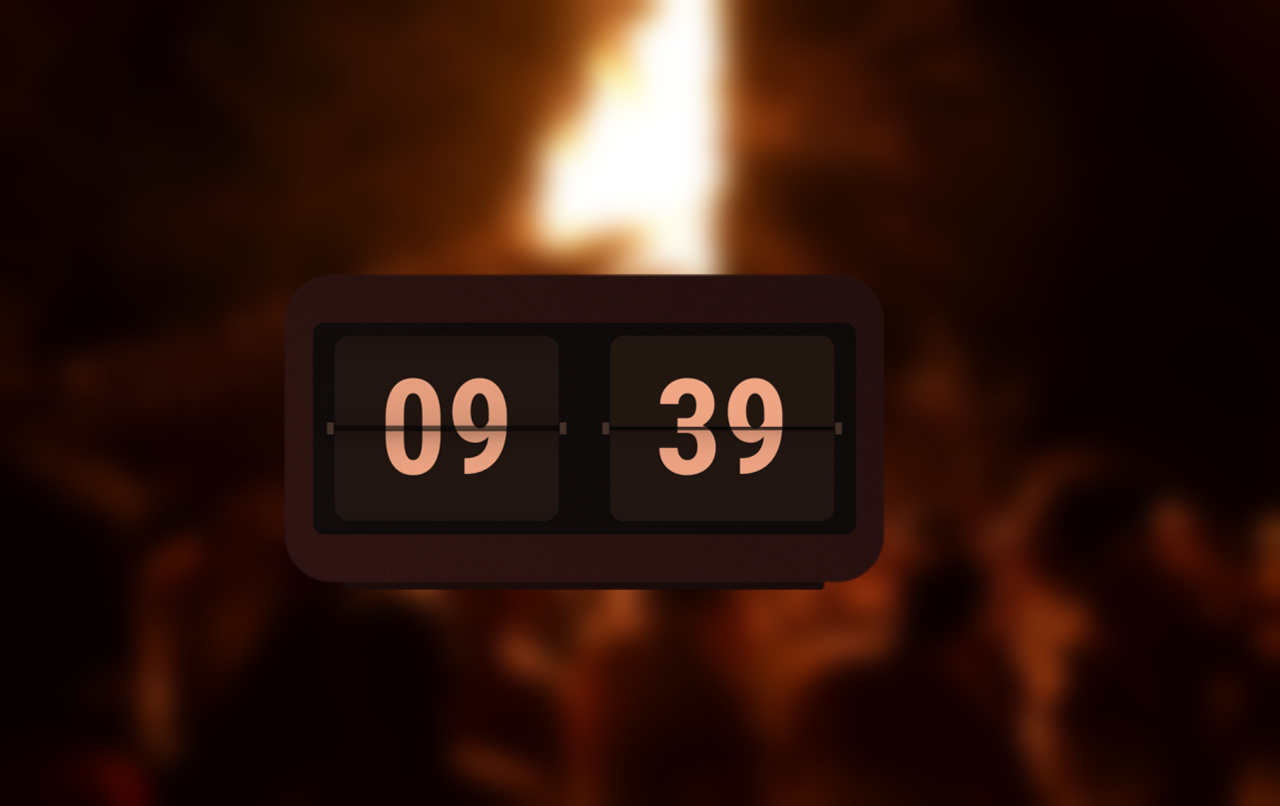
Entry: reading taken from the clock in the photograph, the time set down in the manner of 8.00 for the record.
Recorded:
9.39
